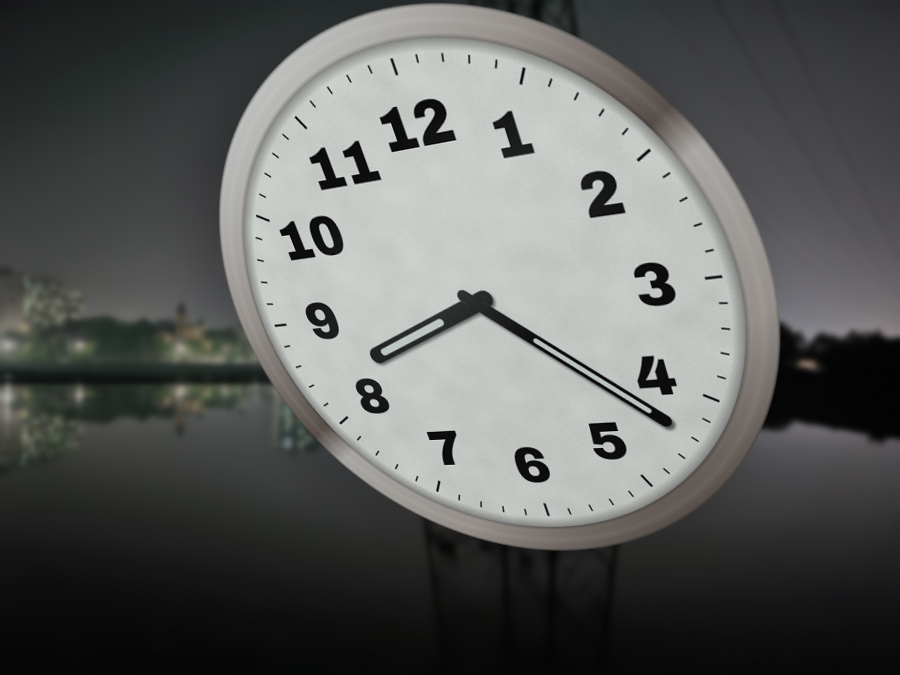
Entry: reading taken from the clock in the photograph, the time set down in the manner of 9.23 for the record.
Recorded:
8.22
